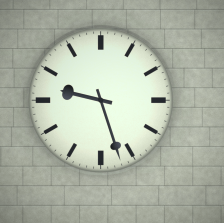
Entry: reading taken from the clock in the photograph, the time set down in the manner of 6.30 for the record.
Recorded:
9.27
